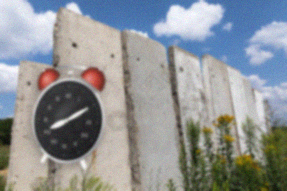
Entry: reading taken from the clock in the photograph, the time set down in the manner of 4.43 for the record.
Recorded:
8.10
